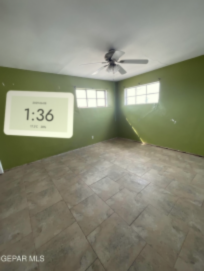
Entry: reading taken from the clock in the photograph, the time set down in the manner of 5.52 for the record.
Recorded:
1.36
